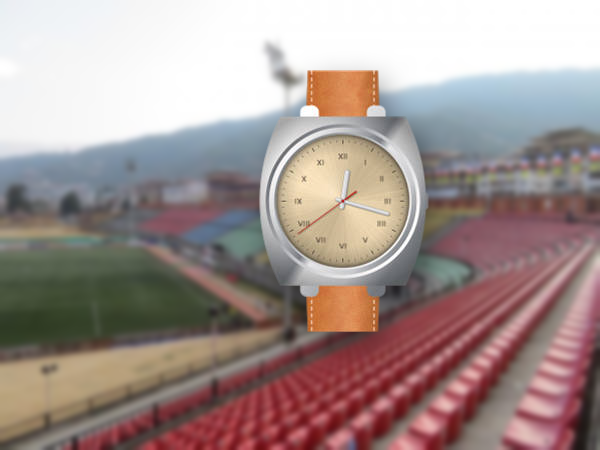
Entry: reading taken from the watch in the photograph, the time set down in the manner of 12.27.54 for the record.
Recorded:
12.17.39
